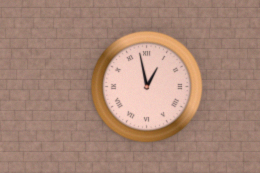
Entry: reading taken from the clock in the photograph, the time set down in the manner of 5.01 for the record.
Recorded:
12.58
